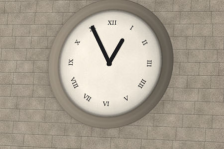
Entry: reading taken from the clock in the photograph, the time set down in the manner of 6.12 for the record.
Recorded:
12.55
